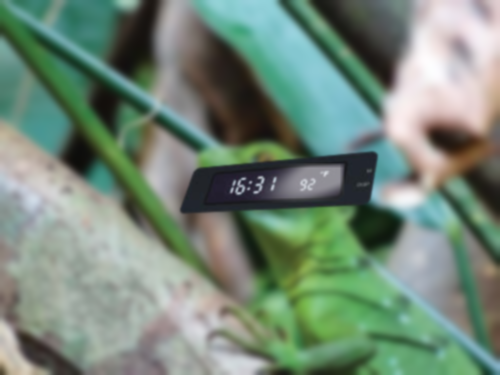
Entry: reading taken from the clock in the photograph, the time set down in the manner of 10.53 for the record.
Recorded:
16.31
